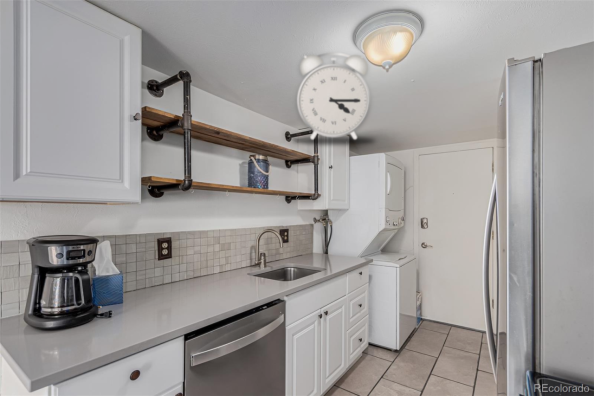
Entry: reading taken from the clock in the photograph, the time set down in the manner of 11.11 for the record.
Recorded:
4.15
